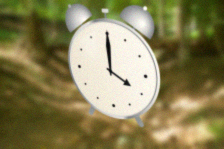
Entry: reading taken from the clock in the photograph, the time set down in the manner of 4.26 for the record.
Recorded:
4.00
